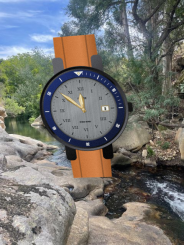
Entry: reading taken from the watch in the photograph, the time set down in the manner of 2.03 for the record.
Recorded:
11.52
